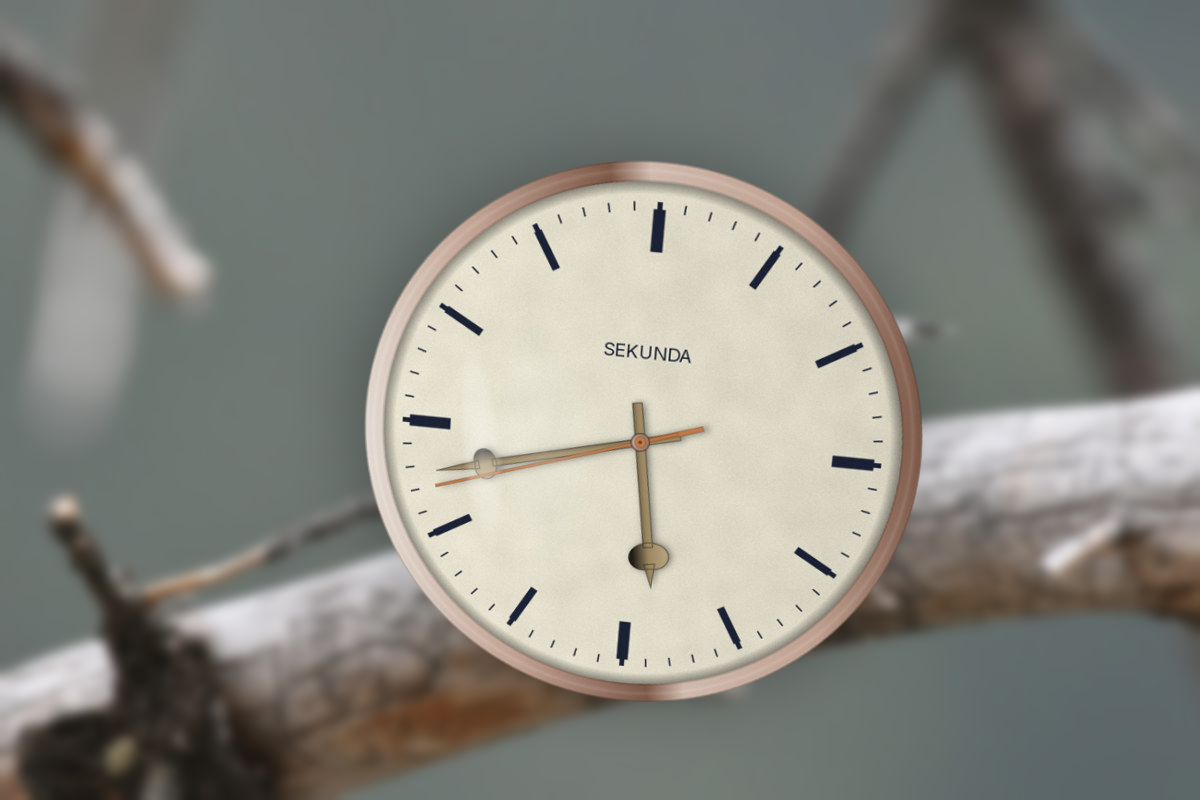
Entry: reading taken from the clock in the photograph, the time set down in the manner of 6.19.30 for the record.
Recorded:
5.42.42
